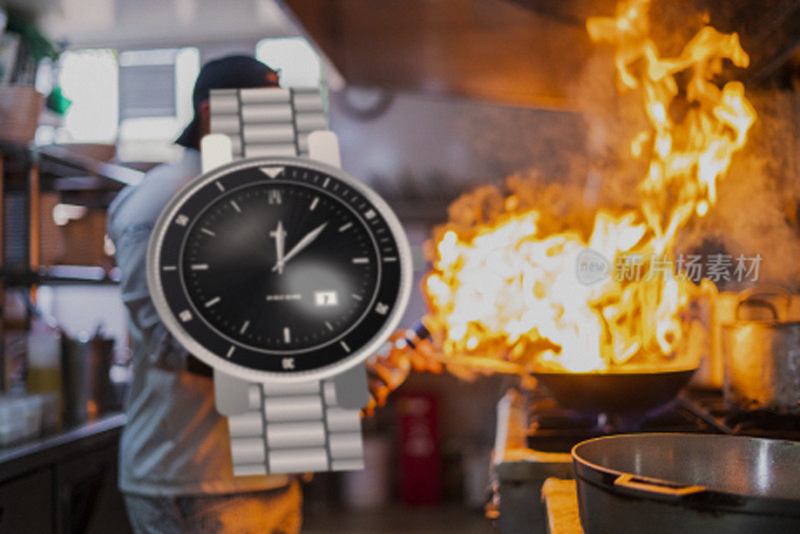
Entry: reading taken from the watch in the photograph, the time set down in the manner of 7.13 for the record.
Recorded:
12.08
